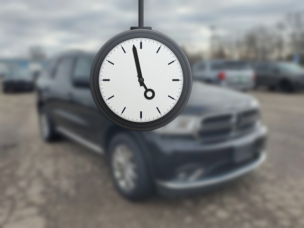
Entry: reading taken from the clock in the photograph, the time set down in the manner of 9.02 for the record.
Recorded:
4.58
